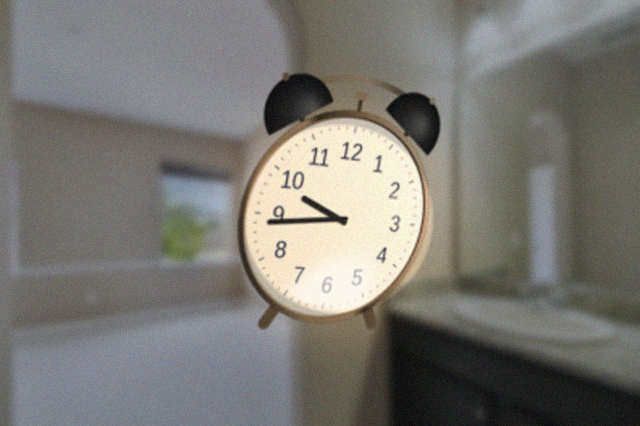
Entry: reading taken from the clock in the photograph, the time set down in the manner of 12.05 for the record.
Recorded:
9.44
